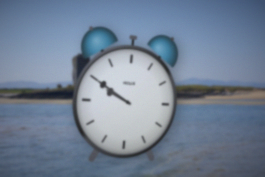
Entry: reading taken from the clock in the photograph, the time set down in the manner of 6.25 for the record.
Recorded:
9.50
